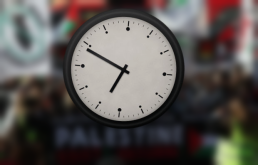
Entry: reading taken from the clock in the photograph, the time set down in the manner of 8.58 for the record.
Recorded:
6.49
